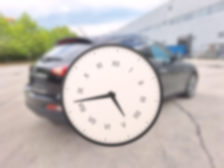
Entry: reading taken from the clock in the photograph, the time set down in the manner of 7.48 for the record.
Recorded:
4.42
